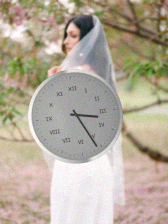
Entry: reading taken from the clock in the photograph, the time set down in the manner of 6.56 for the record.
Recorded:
3.26
